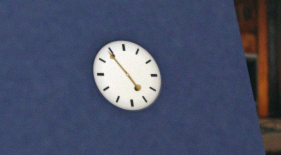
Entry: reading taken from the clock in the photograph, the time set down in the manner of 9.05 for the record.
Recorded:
4.54
